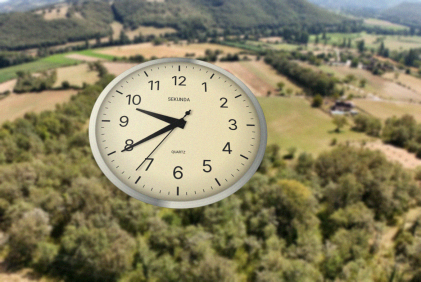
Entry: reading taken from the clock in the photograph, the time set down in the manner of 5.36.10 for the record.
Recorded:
9.39.36
